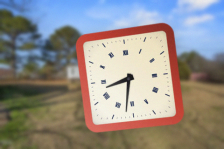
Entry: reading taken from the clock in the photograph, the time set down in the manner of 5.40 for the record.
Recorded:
8.32
